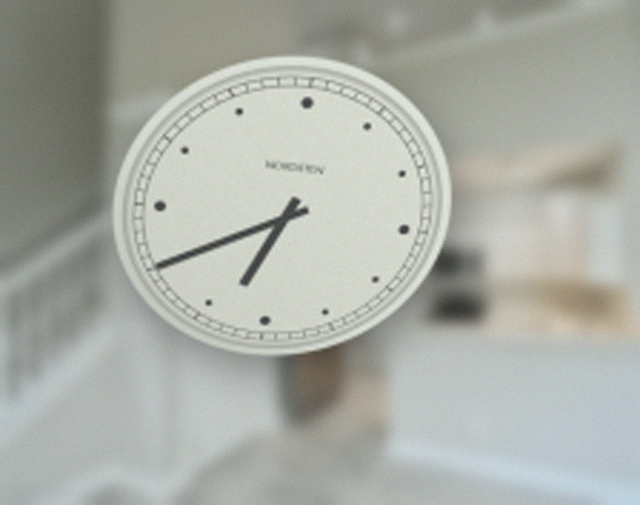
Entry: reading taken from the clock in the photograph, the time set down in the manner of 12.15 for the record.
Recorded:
6.40
